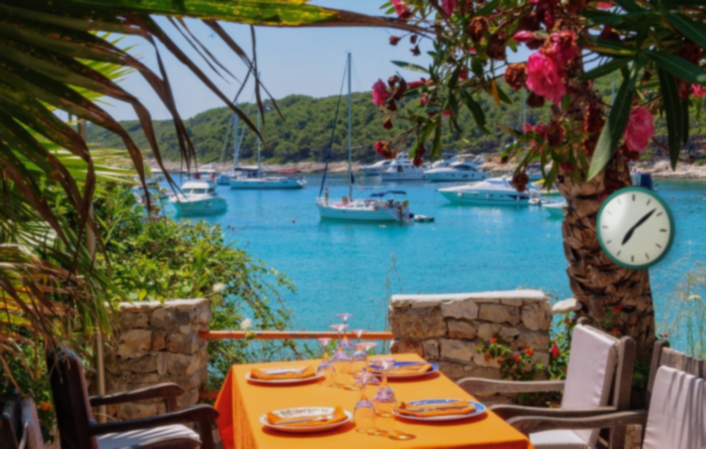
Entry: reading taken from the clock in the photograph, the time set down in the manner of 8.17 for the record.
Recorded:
7.08
